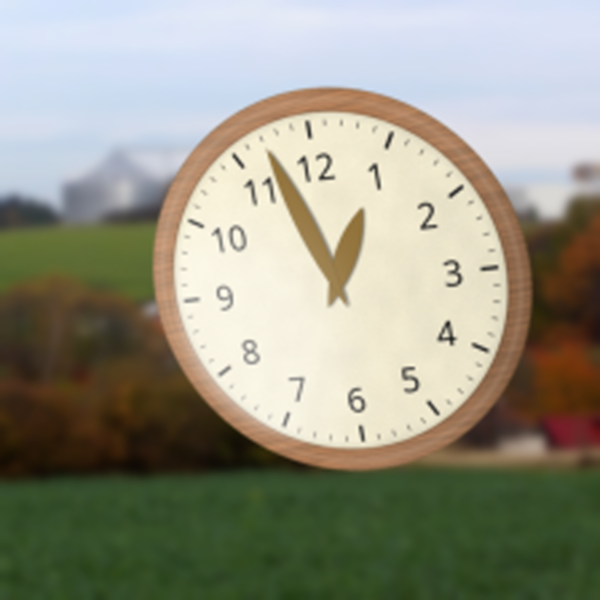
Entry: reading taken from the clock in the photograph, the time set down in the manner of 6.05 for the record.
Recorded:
12.57
